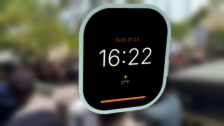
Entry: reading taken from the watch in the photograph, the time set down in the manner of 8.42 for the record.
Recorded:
16.22
